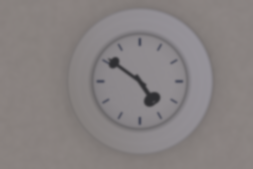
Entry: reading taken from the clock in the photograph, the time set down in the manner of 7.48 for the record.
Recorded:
4.51
